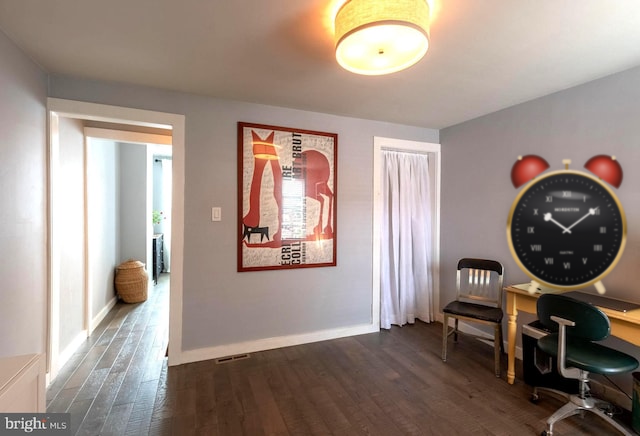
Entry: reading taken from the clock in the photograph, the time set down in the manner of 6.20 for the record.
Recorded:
10.09
